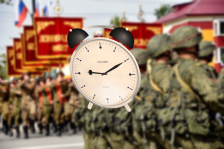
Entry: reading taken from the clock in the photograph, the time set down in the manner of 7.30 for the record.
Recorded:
9.10
